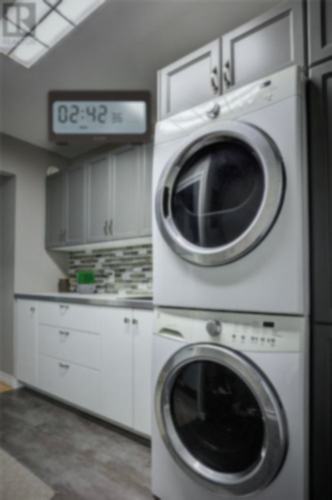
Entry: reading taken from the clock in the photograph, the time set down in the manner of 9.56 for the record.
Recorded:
2.42
